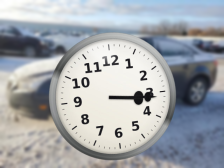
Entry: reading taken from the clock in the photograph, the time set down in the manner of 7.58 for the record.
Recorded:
3.16
